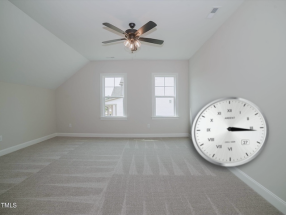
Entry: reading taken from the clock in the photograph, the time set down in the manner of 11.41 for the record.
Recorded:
3.16
